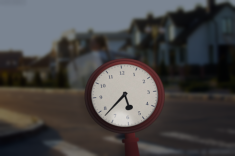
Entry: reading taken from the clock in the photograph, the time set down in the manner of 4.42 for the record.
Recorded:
5.38
